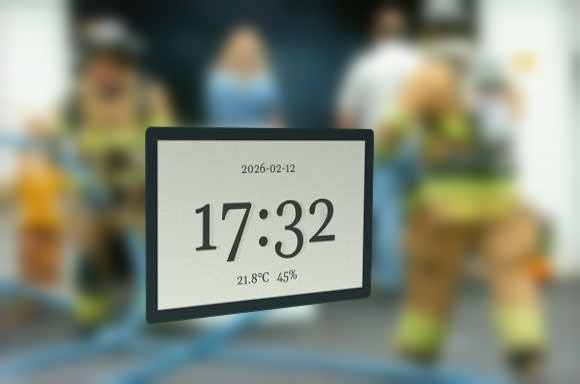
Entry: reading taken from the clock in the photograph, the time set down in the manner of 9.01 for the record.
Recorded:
17.32
